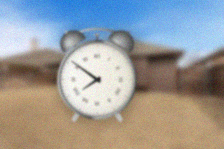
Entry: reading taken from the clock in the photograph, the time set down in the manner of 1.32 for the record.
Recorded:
7.51
